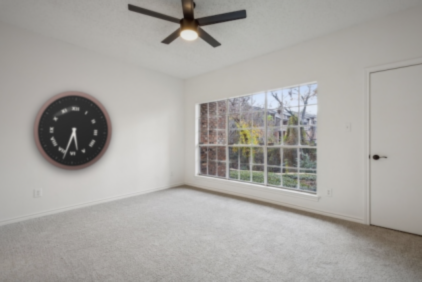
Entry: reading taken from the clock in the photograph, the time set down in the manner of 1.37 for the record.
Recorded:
5.33
